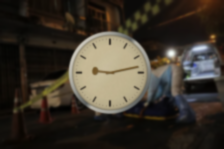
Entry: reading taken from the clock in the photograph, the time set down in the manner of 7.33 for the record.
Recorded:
9.13
